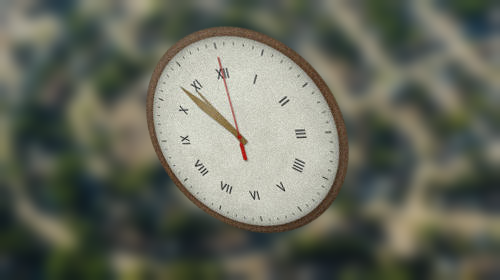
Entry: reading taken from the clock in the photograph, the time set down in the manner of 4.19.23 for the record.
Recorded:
10.53.00
